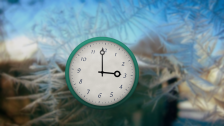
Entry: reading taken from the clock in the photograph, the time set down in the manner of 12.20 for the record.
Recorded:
2.59
